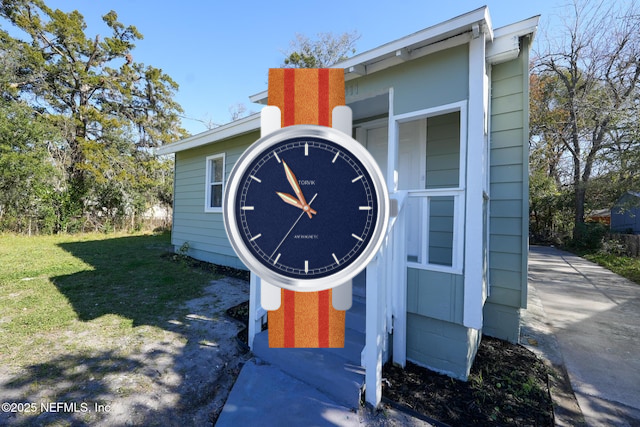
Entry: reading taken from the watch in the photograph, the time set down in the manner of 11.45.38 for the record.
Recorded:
9.55.36
